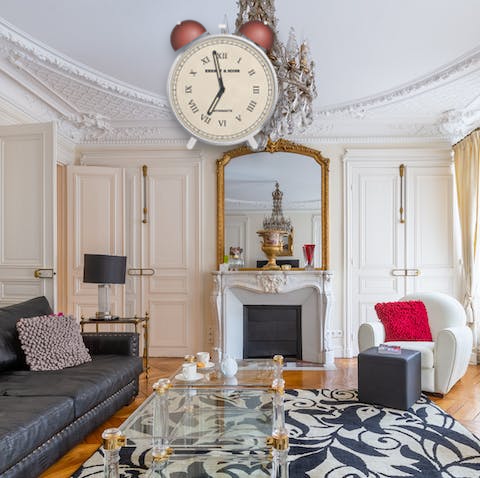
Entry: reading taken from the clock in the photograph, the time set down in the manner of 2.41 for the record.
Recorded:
6.58
